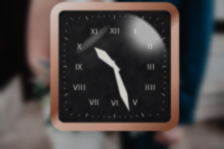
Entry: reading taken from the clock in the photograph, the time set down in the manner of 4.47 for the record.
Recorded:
10.27
